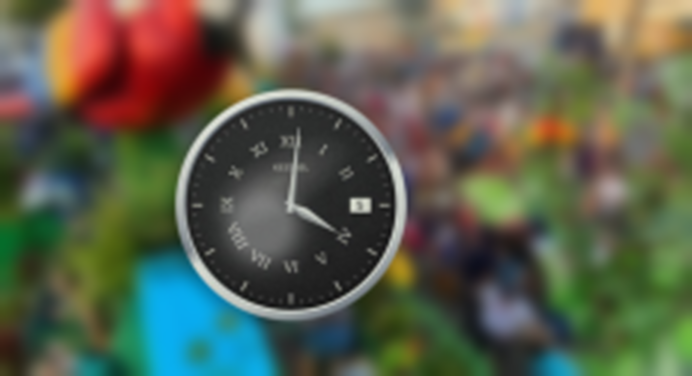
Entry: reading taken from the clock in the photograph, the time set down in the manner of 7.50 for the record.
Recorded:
4.01
